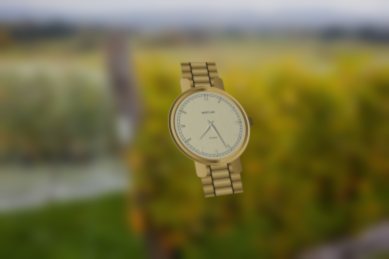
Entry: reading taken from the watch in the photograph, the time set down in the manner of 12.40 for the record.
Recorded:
7.26
